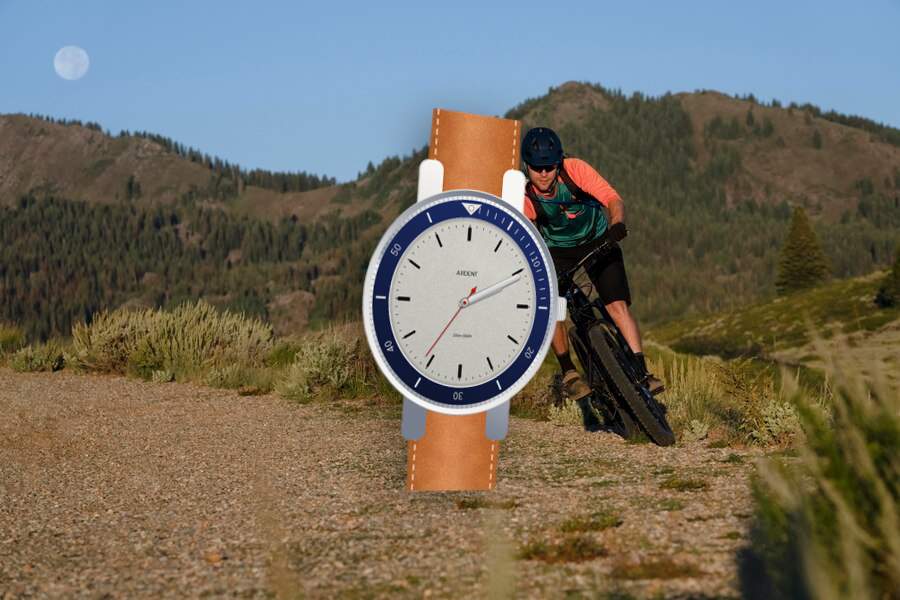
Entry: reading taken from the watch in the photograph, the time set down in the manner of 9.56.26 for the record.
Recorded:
2.10.36
